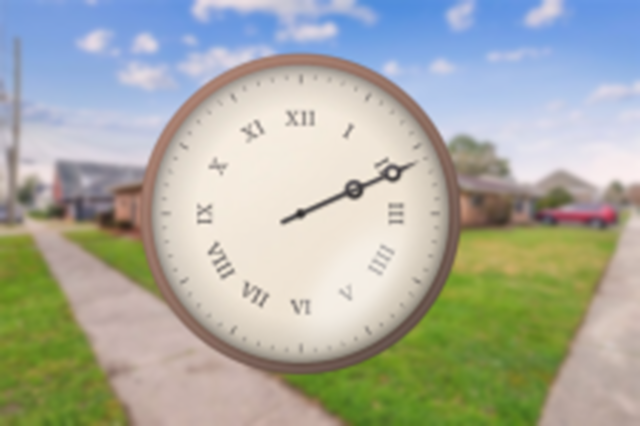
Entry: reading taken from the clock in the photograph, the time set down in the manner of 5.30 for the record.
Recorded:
2.11
